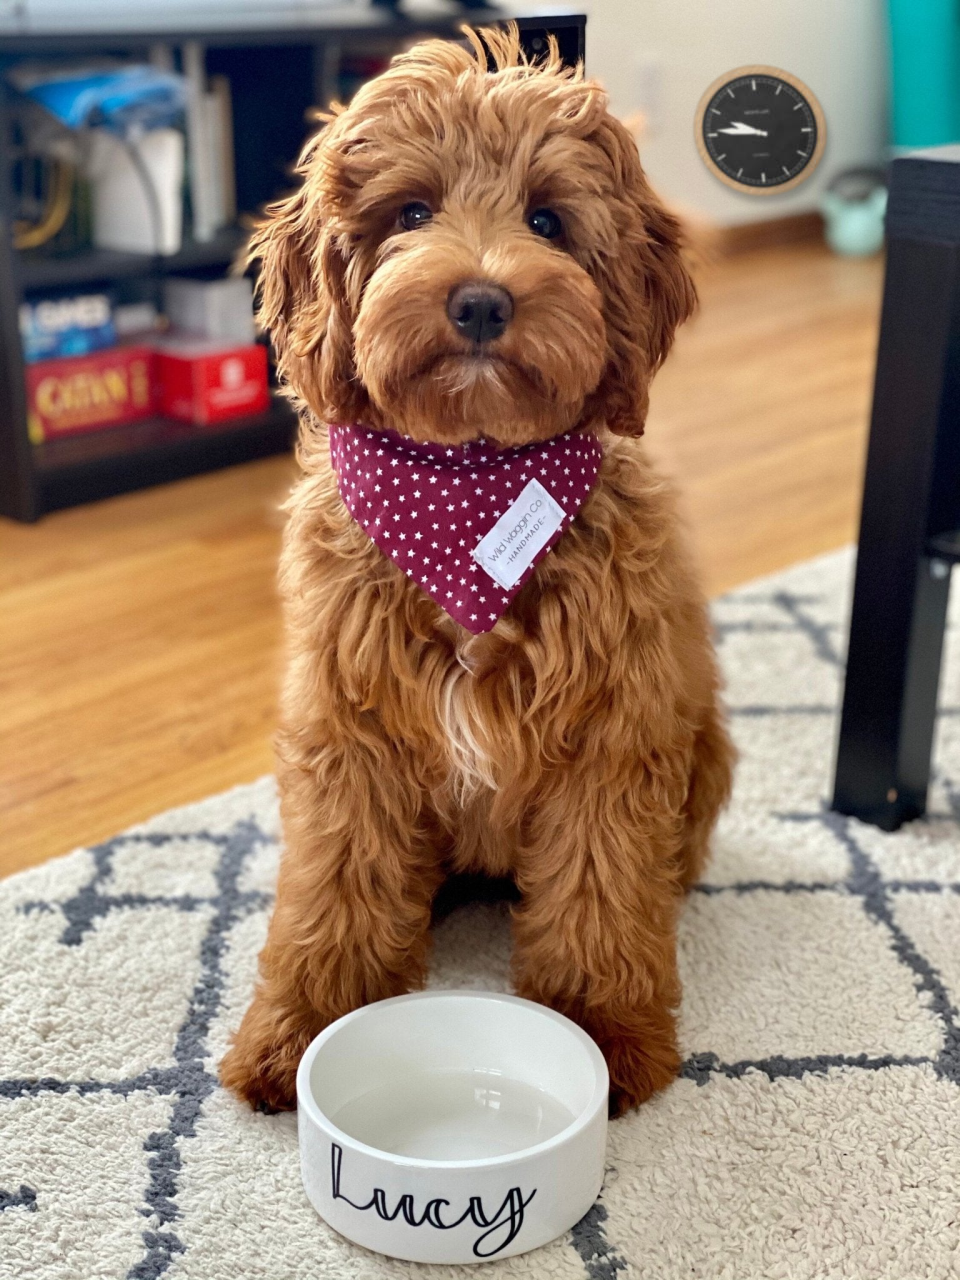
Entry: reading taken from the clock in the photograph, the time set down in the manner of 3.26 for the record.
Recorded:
9.46
